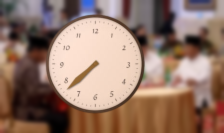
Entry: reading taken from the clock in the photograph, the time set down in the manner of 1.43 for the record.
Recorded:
7.38
